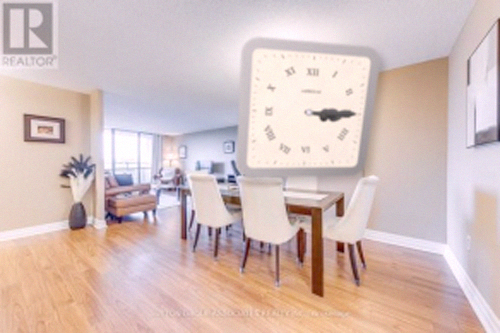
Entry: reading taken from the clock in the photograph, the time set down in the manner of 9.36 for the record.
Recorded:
3.15
